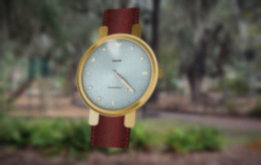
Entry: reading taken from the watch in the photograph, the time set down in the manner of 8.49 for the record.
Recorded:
4.22
